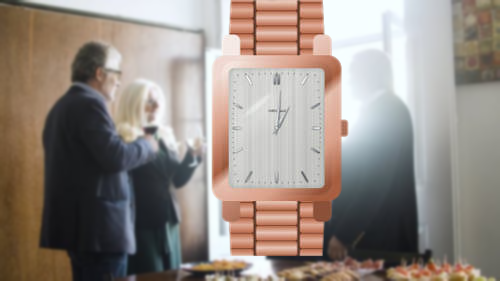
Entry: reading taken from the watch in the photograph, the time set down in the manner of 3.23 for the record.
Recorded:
1.01
